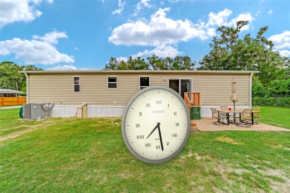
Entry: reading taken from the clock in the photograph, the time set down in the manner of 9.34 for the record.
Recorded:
7.28
